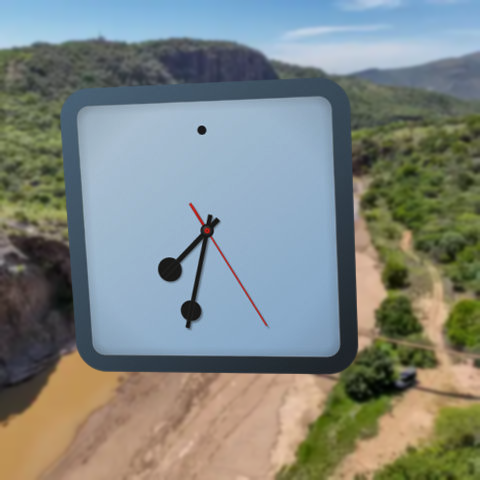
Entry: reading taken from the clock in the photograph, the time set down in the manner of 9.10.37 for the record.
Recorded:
7.32.25
